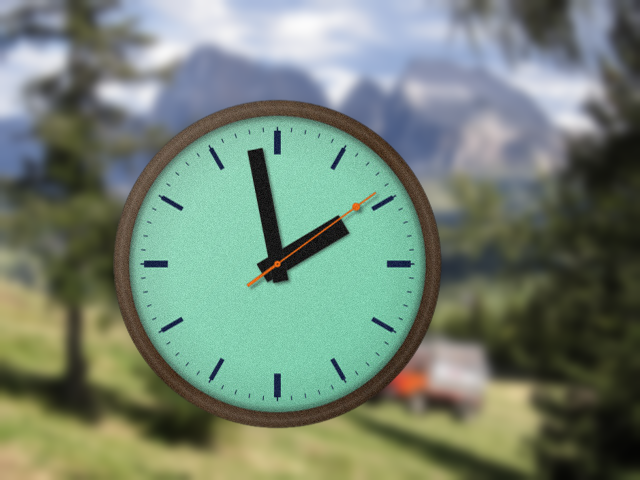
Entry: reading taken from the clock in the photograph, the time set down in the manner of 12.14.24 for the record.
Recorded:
1.58.09
